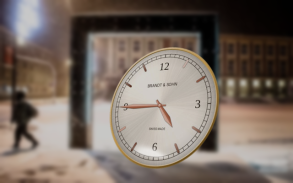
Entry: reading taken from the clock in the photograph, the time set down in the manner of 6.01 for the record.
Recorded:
4.45
